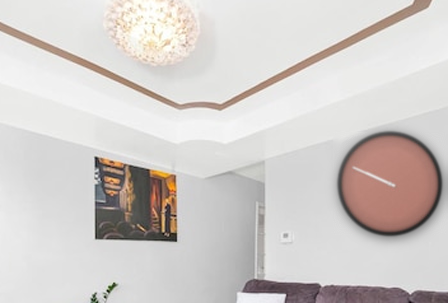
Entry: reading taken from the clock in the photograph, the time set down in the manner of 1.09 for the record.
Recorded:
9.49
